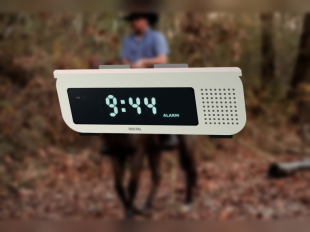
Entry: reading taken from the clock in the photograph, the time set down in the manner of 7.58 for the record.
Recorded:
9.44
